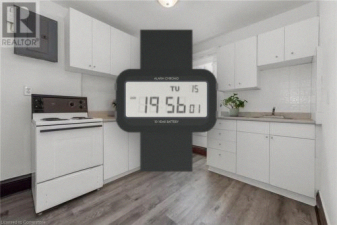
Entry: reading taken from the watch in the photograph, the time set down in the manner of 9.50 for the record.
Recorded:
19.56
